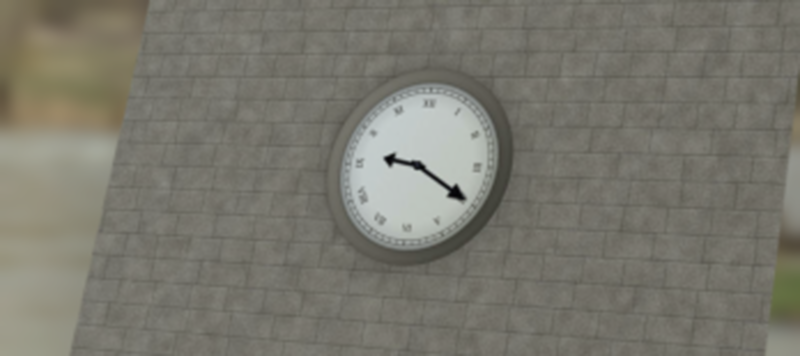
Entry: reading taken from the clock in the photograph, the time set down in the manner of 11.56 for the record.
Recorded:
9.20
